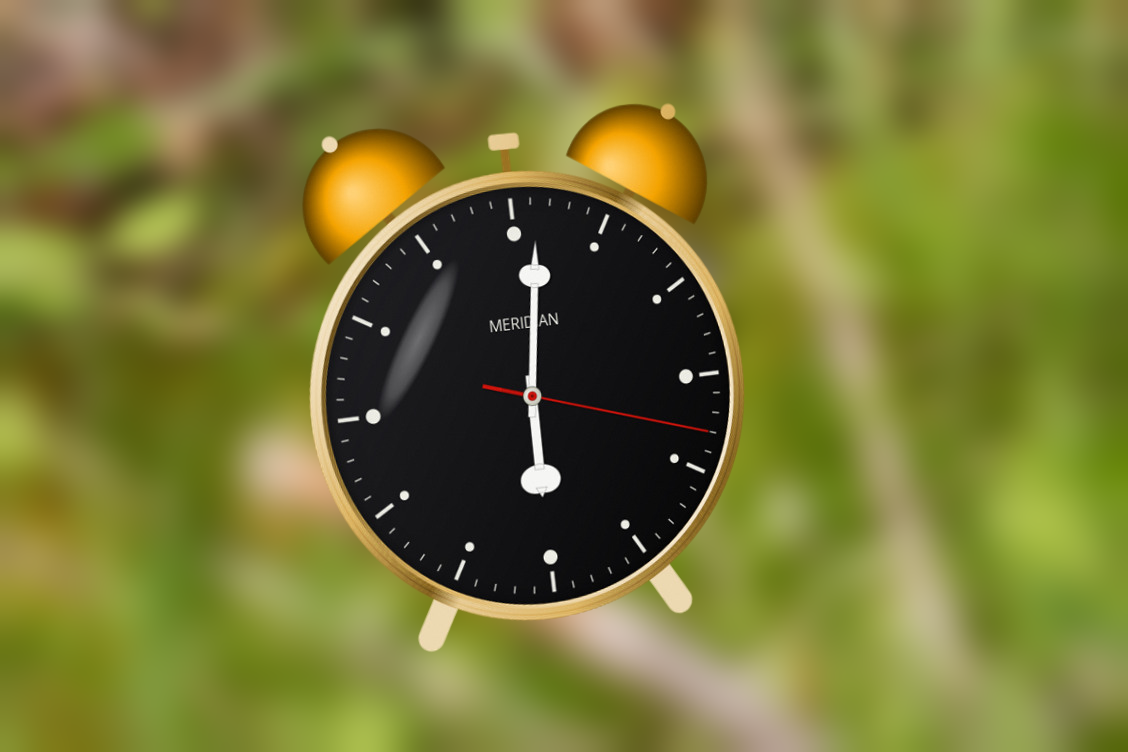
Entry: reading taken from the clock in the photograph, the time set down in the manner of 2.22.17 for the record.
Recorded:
6.01.18
